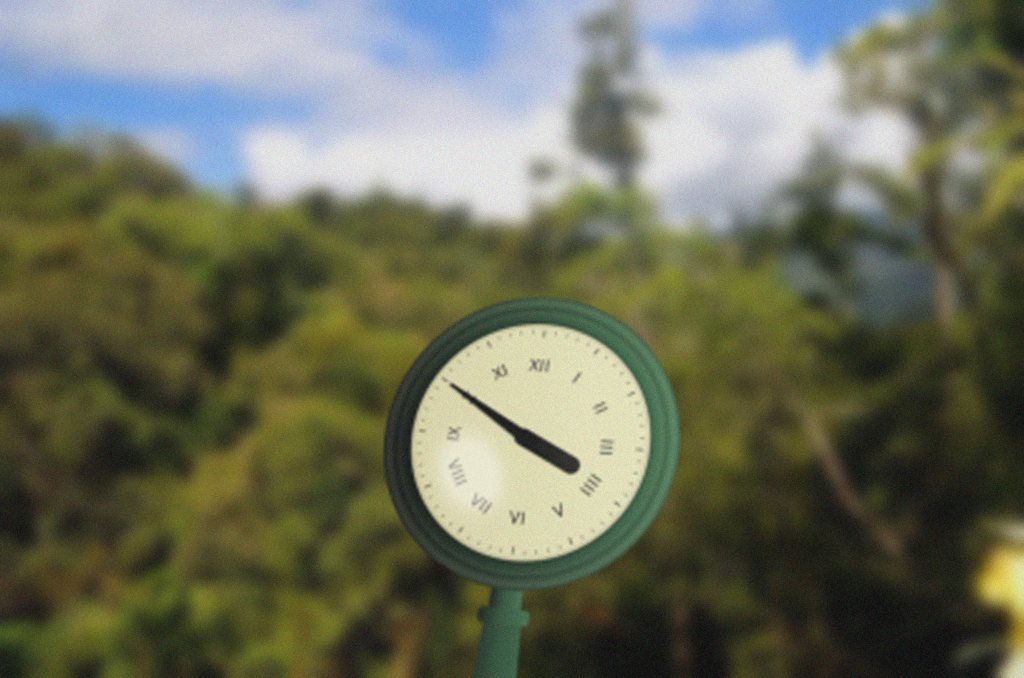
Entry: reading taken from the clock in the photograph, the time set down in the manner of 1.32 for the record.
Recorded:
3.50
